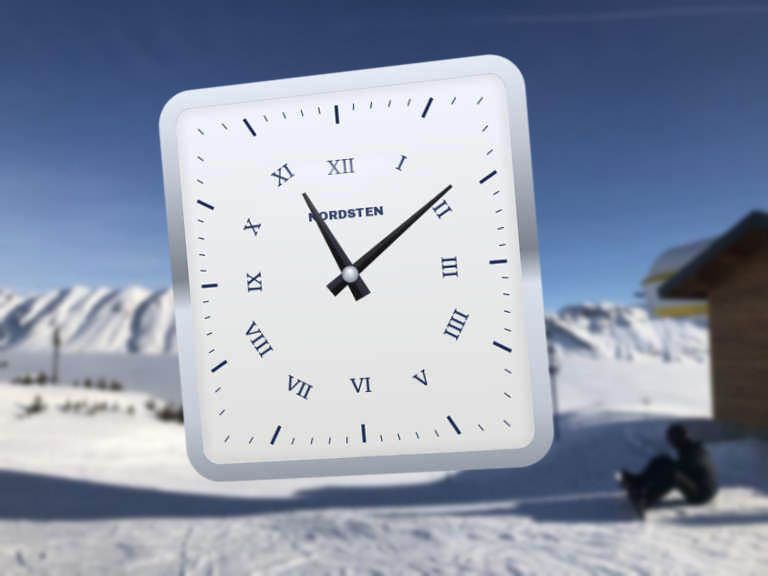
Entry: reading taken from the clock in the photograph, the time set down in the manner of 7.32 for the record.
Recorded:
11.09
